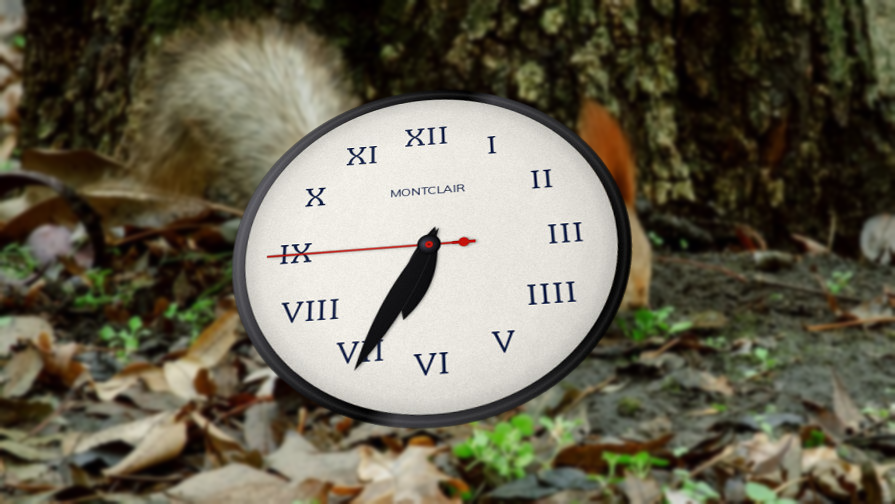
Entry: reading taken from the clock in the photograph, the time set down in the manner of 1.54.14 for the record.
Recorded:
6.34.45
